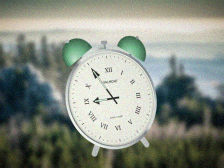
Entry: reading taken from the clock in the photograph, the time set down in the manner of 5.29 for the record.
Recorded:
8.55
